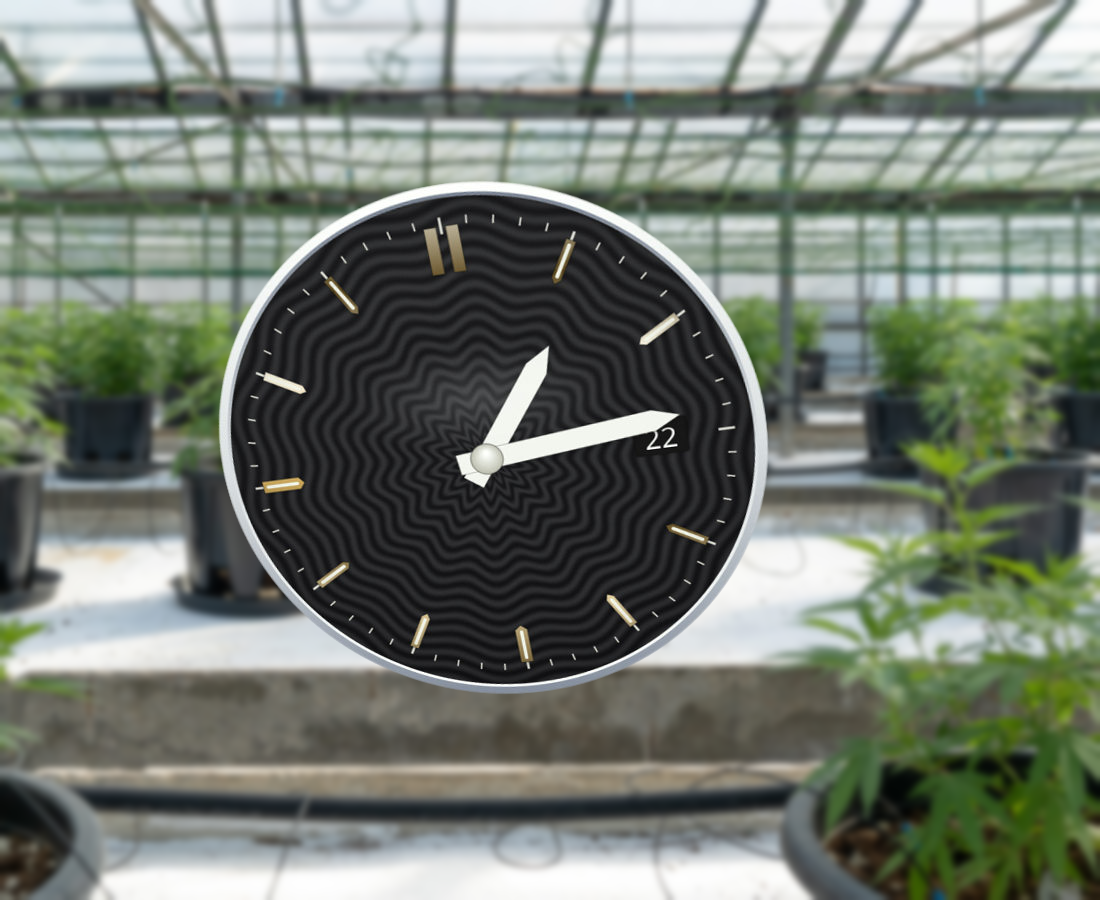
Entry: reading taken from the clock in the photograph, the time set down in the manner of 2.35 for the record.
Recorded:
1.14
